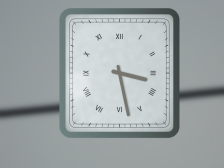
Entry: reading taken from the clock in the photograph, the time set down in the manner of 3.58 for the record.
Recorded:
3.28
